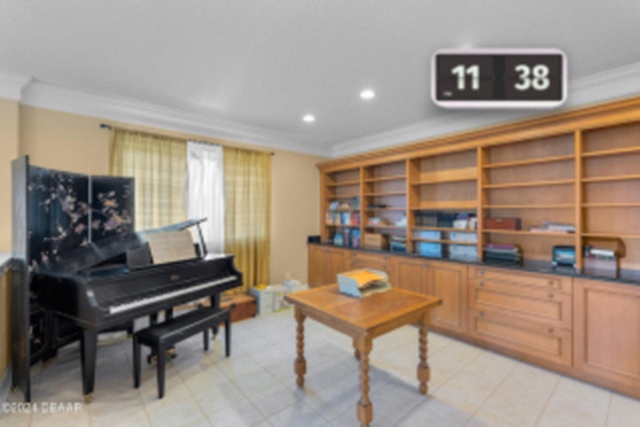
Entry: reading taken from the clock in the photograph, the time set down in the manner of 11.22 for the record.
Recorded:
11.38
